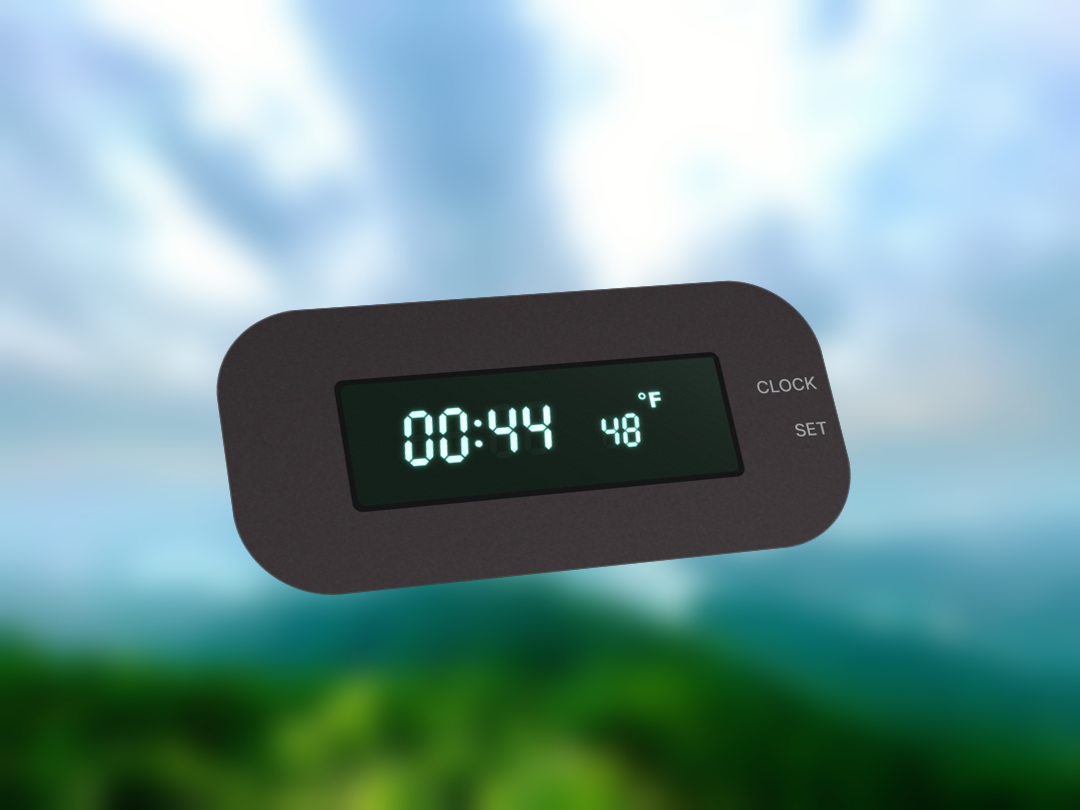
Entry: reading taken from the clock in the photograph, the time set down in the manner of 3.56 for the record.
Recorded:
0.44
